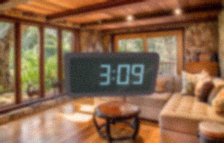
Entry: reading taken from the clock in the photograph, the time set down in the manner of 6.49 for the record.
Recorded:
3.09
